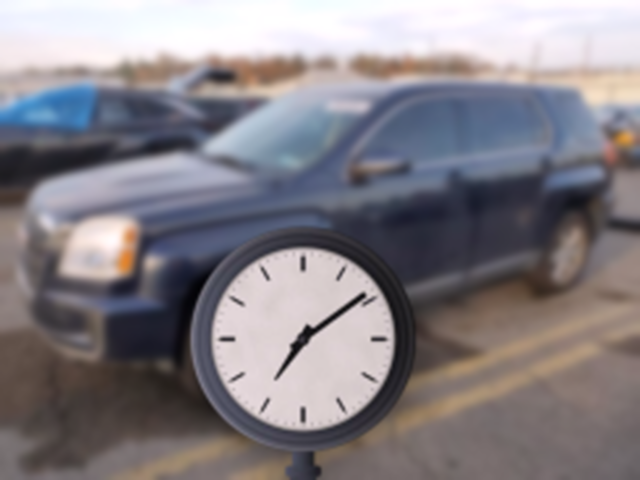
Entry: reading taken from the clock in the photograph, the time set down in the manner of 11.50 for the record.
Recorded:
7.09
